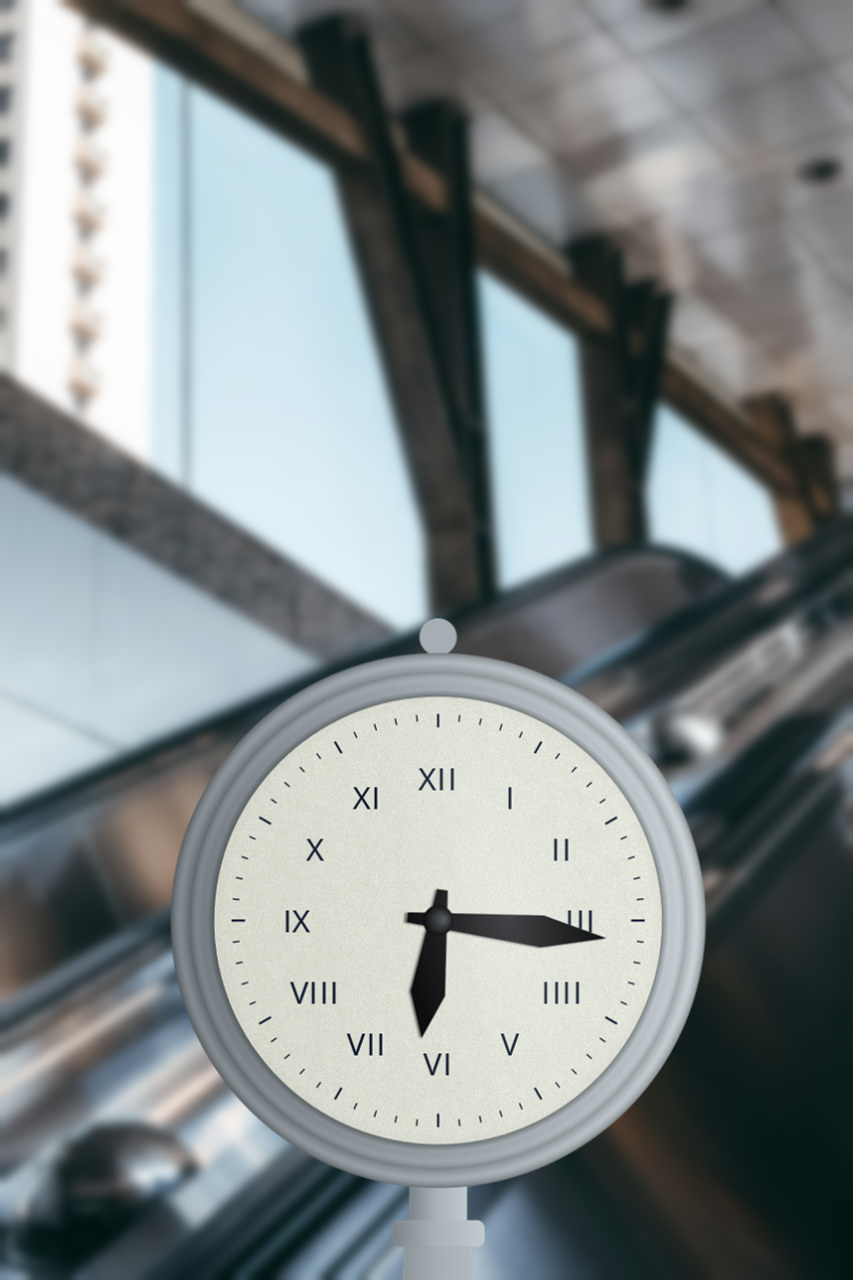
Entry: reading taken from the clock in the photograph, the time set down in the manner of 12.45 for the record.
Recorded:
6.16
